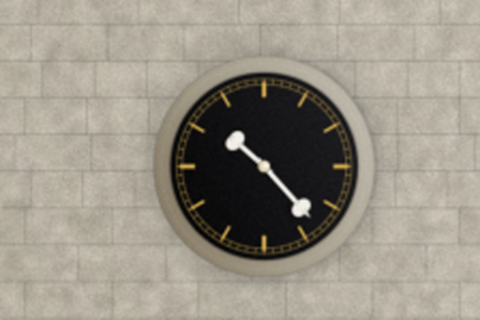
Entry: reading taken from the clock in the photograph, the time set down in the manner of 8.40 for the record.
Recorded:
10.23
